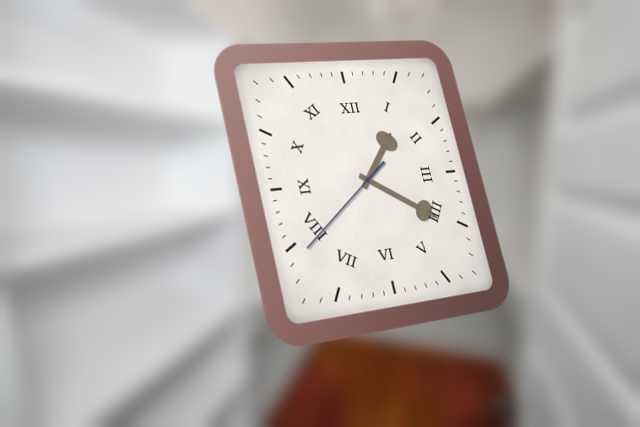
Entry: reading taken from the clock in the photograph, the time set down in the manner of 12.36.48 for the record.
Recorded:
1.20.39
